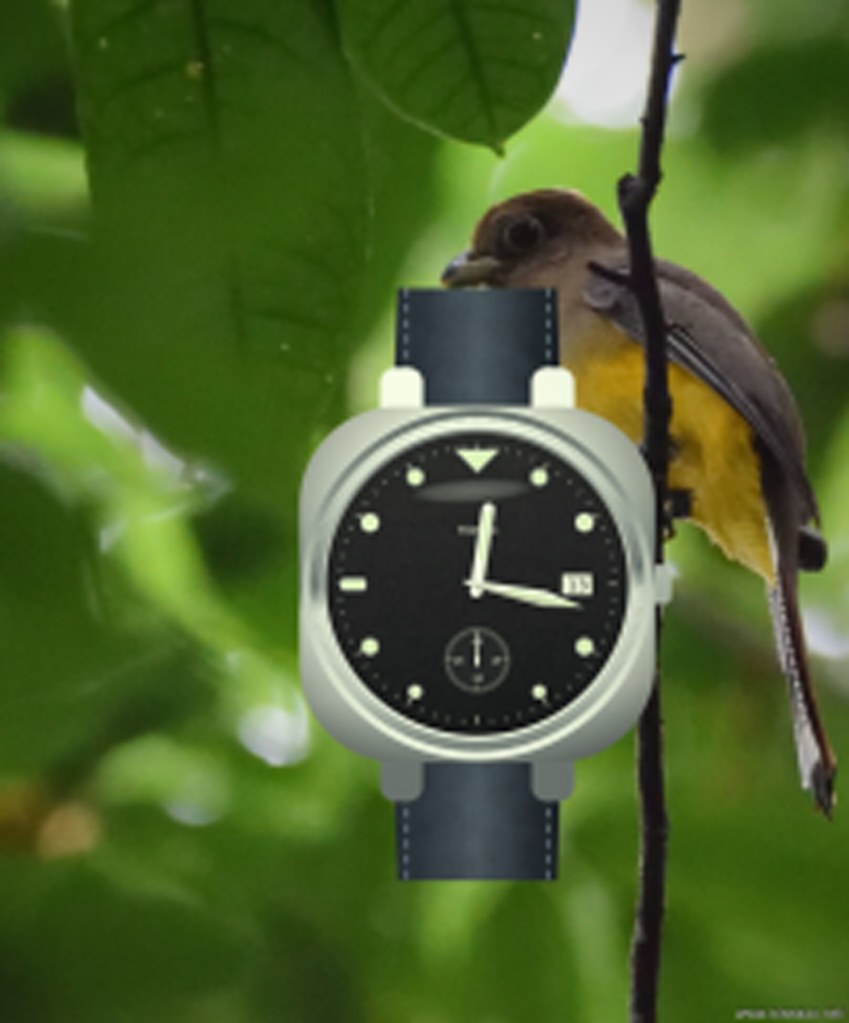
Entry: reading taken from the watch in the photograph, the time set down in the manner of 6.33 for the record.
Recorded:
12.17
